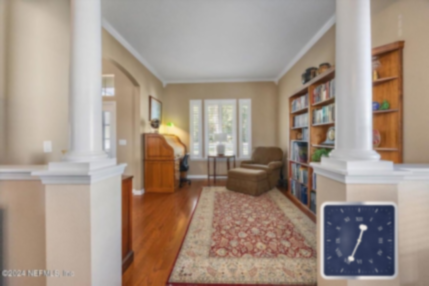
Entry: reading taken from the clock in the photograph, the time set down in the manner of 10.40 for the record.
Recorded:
12.34
